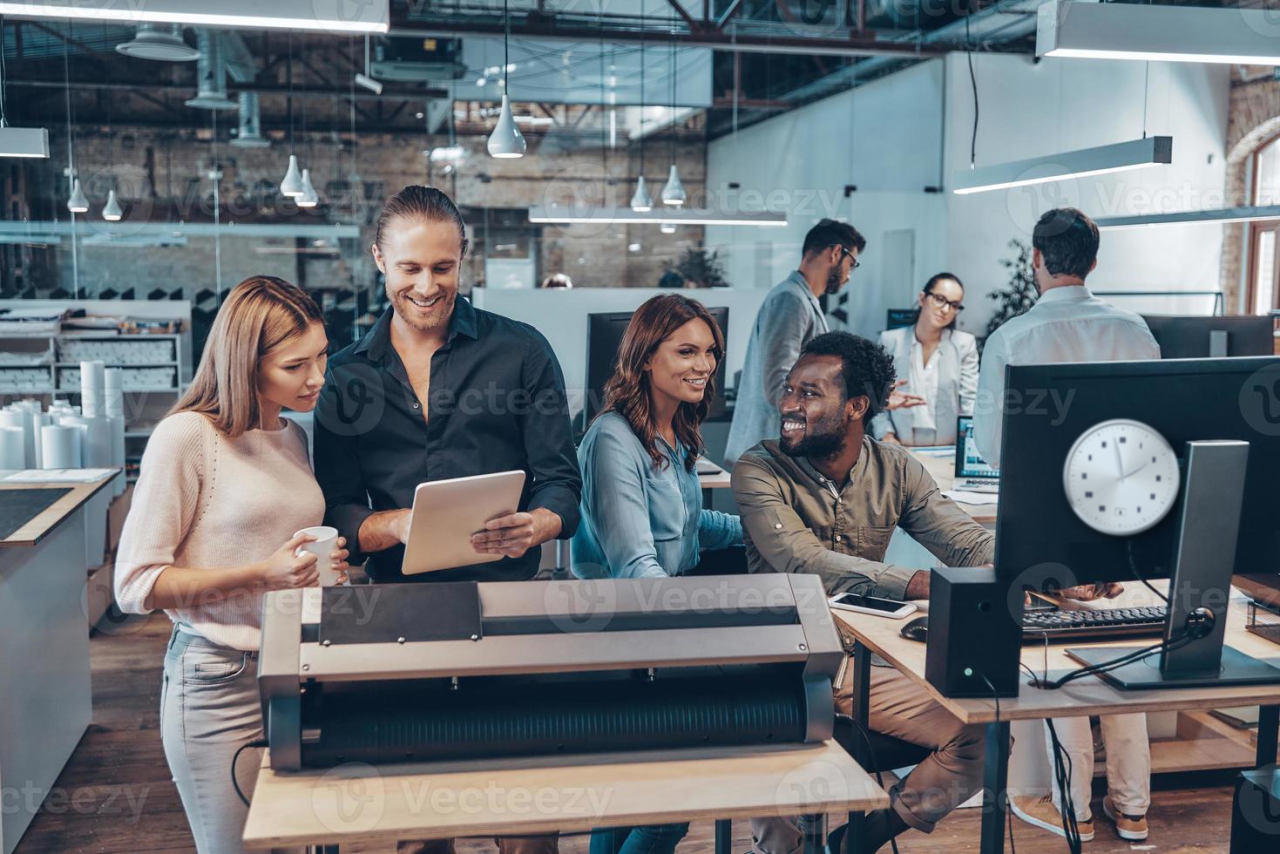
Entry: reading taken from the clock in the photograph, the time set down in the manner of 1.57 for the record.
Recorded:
1.58
